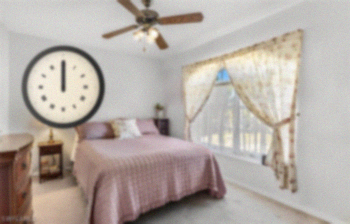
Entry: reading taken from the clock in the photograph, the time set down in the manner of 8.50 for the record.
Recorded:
12.00
